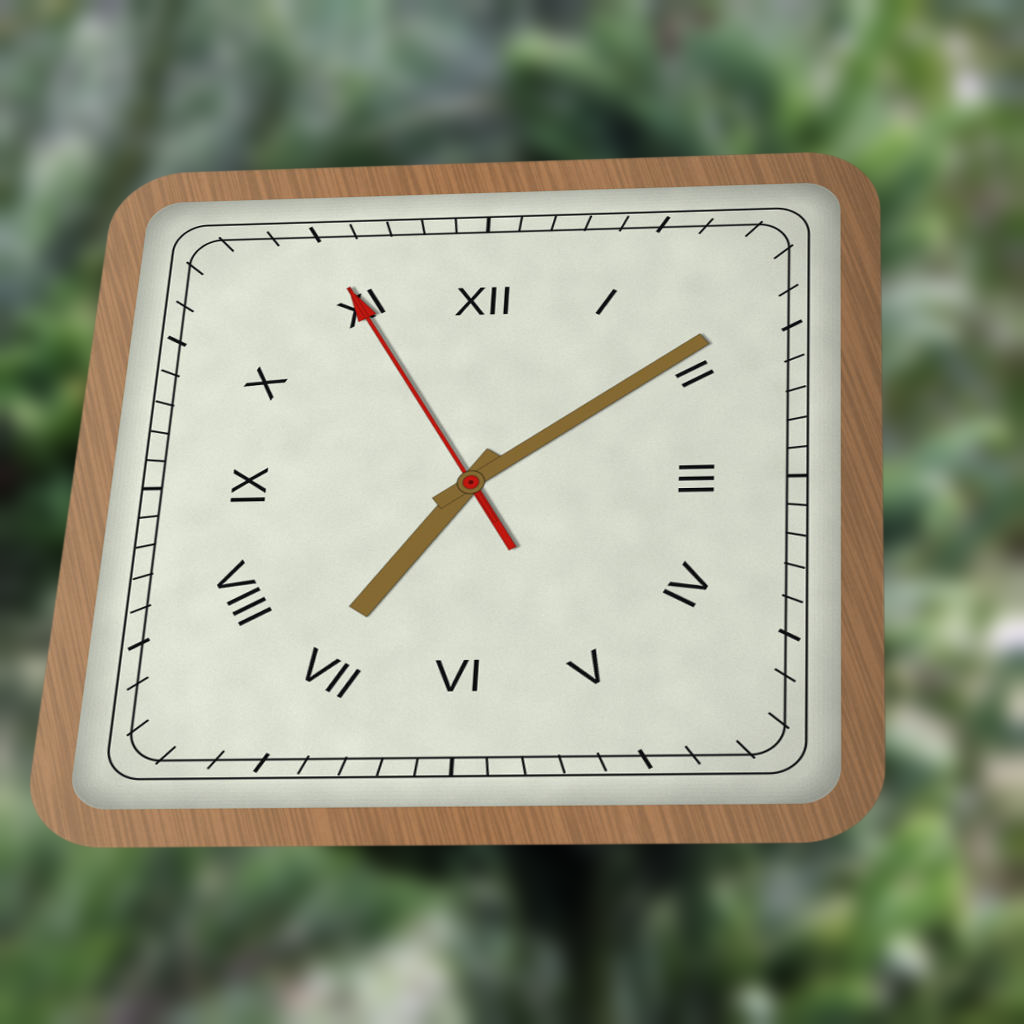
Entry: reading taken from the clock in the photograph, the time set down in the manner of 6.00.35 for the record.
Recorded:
7.08.55
